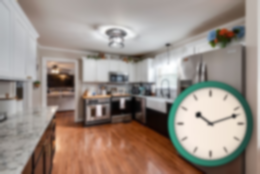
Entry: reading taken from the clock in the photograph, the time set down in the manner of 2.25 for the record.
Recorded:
10.12
